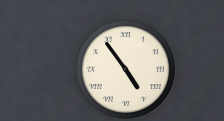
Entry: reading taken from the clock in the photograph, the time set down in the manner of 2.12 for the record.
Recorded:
4.54
